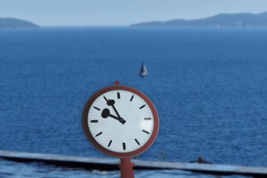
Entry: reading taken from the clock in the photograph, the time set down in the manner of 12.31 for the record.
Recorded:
9.56
